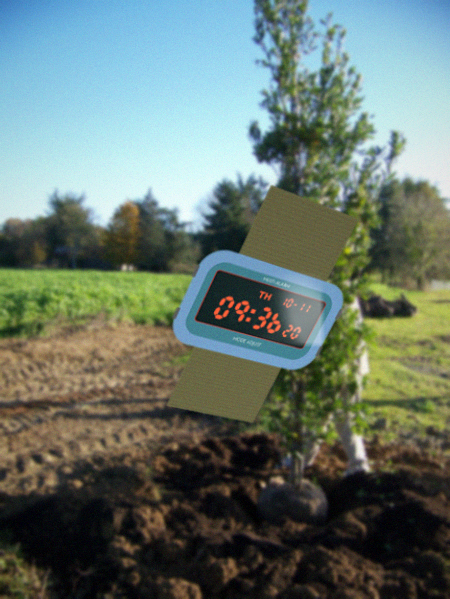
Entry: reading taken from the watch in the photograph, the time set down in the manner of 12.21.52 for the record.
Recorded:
9.36.20
